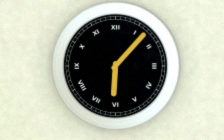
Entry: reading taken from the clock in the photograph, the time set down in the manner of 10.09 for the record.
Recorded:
6.07
